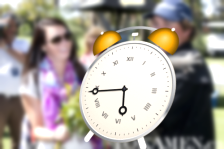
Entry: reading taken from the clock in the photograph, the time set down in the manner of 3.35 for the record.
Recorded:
5.44
